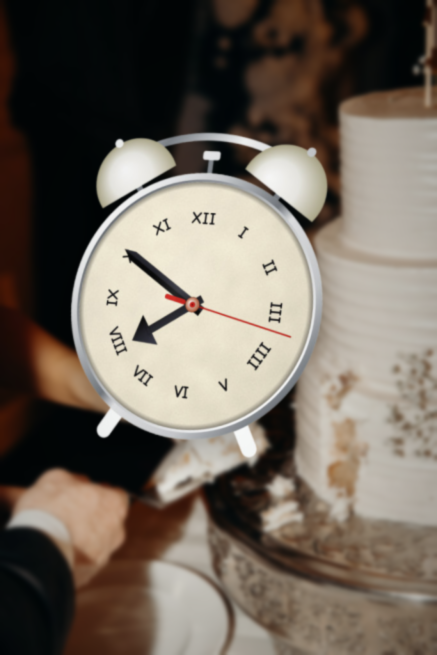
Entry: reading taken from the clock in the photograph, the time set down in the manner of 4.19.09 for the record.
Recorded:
7.50.17
